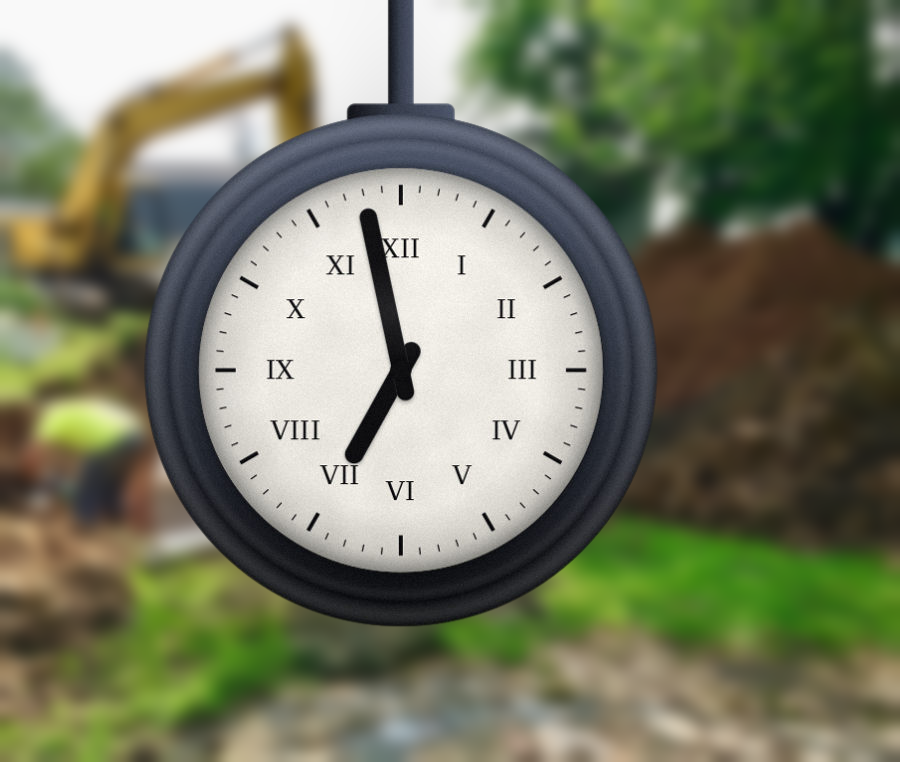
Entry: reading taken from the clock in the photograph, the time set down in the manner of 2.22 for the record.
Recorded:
6.58
